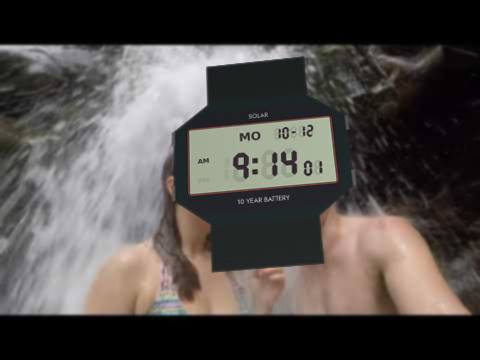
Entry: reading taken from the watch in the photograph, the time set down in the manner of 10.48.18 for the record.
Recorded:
9.14.01
